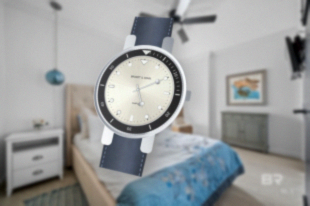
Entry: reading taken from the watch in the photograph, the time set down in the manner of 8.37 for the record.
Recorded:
5.10
